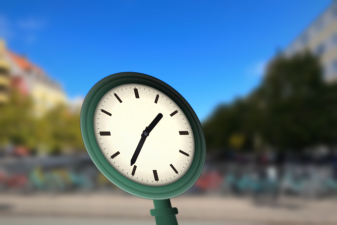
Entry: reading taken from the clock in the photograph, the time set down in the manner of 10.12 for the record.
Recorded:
1.36
